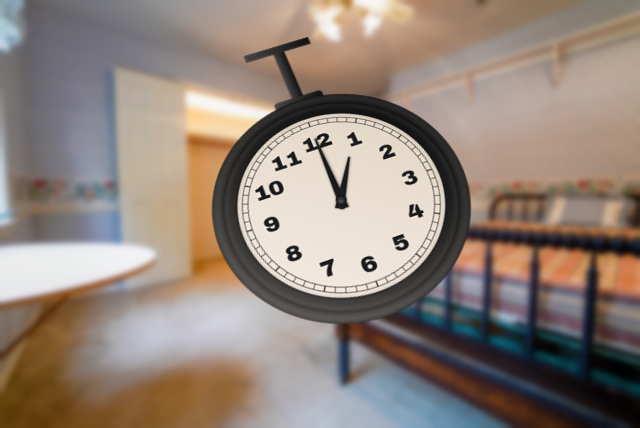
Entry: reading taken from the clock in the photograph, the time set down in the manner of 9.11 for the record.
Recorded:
1.00
